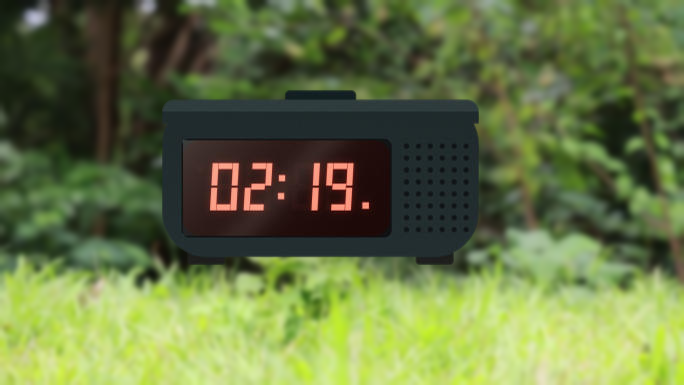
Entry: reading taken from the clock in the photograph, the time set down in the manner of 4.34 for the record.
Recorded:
2.19
